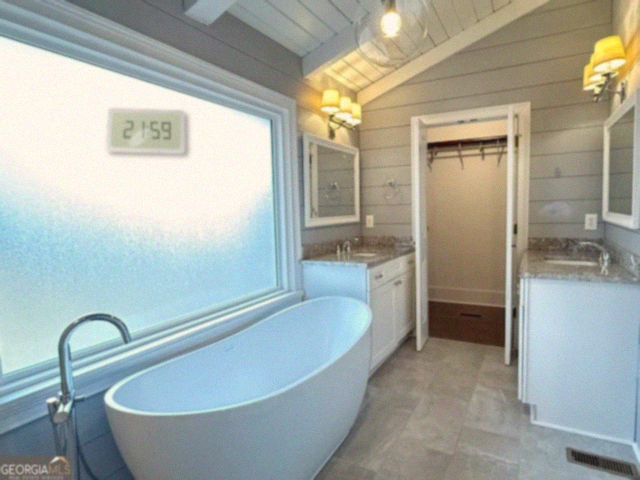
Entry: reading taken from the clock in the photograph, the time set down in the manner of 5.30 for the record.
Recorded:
21.59
